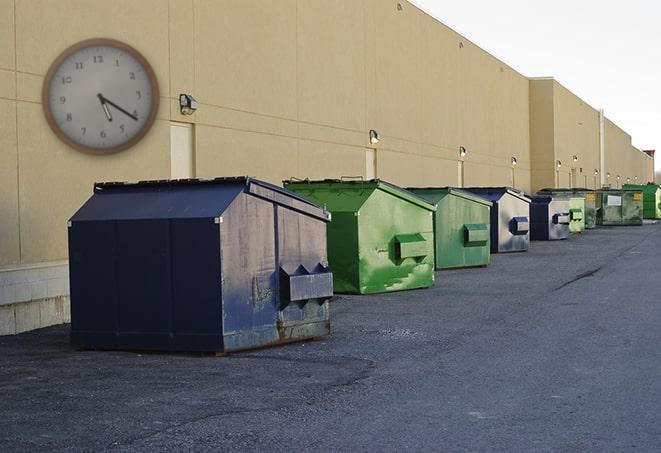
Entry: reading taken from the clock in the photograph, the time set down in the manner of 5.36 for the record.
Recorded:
5.21
